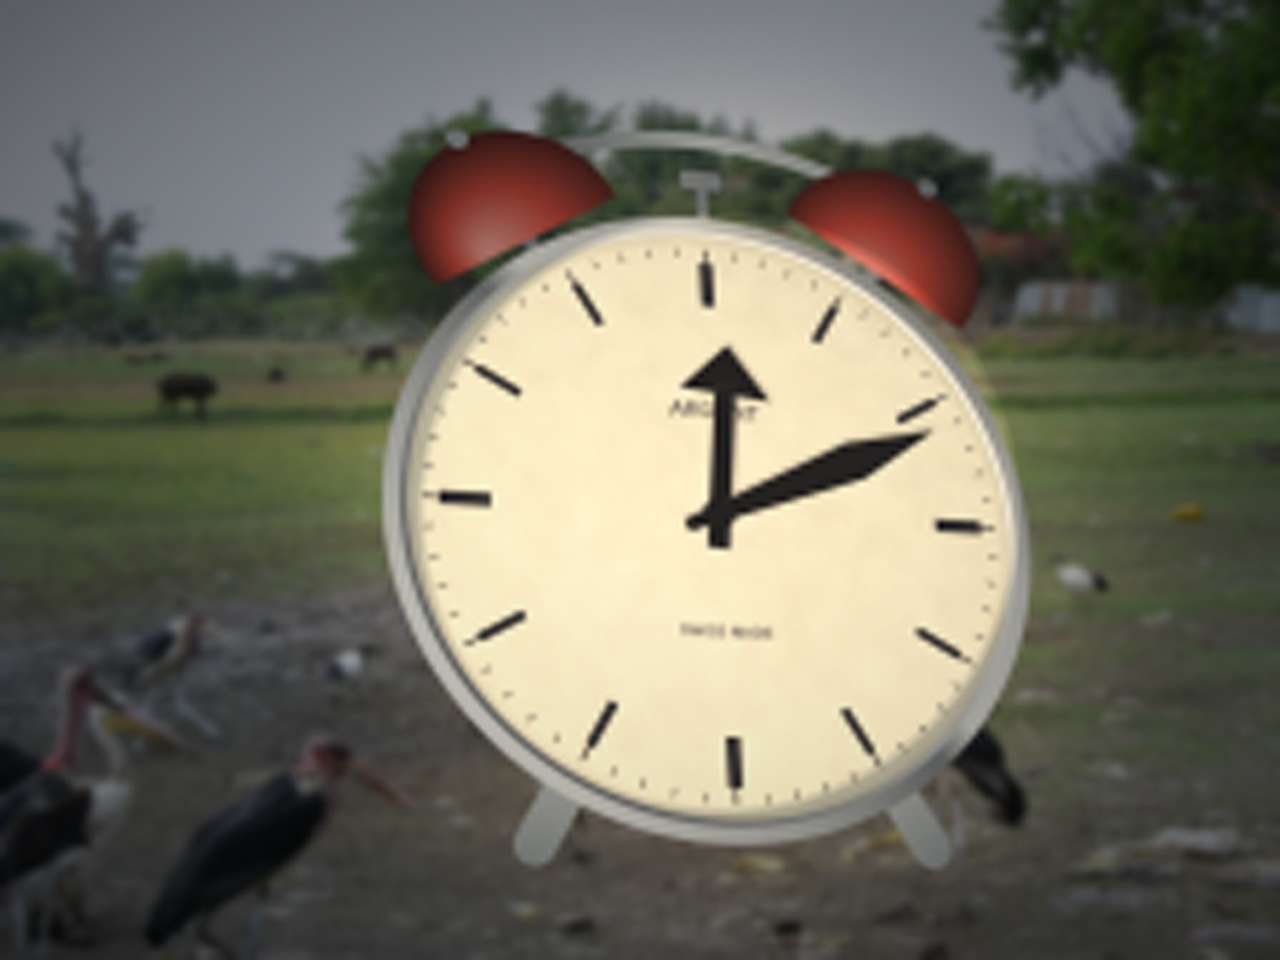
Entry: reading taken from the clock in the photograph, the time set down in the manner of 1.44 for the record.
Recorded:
12.11
